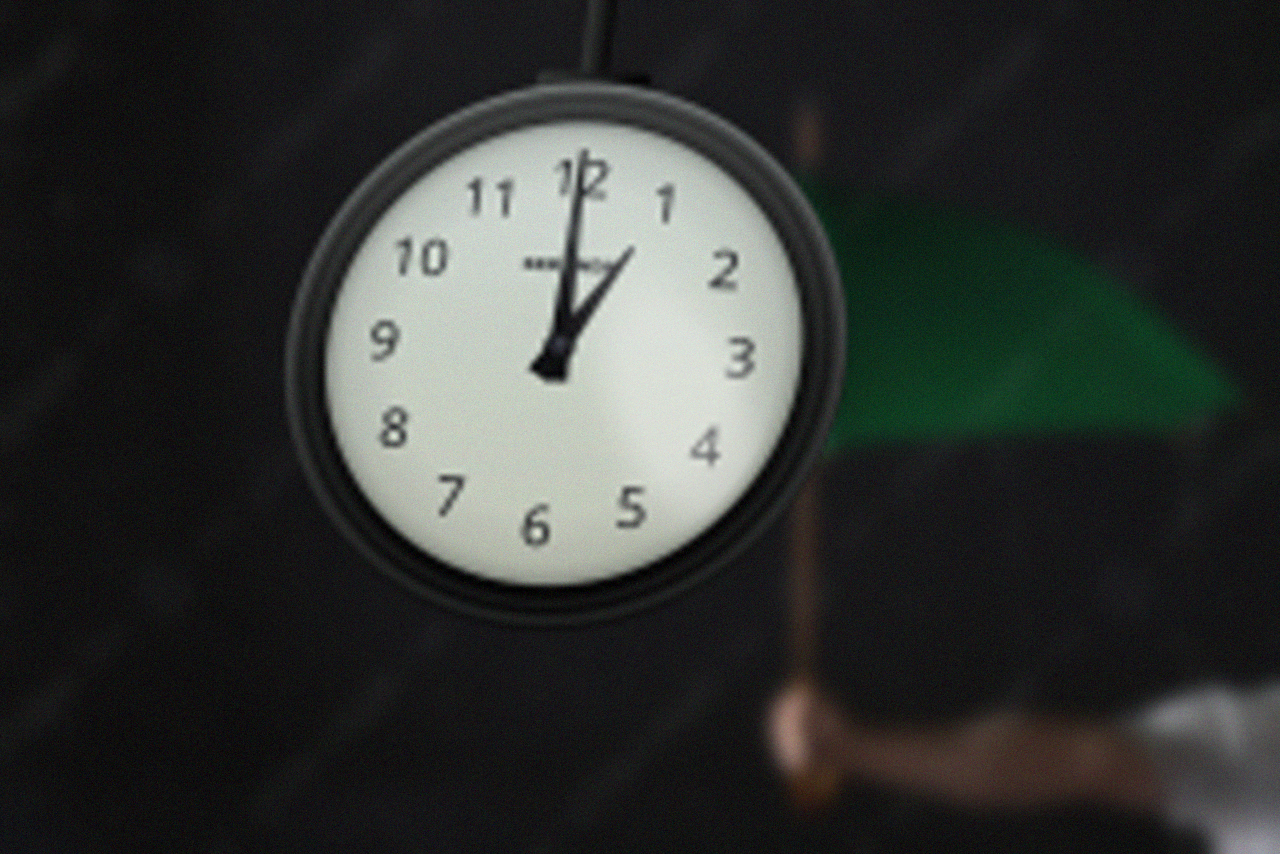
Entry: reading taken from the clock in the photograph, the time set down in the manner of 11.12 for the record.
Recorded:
1.00
